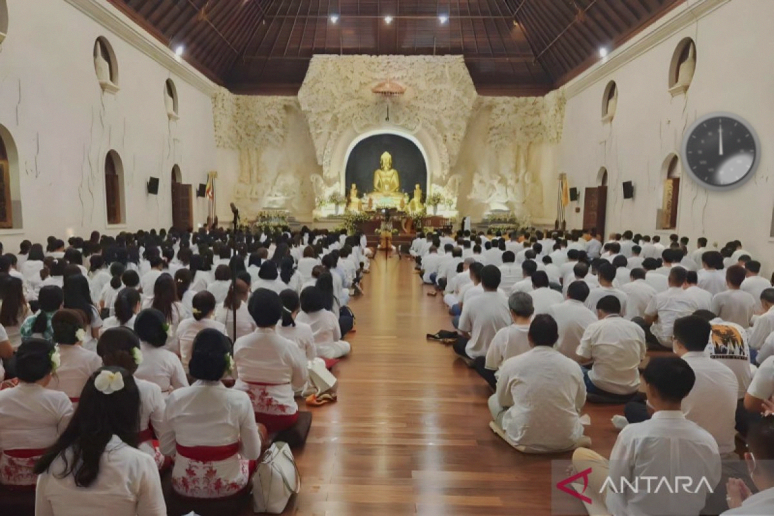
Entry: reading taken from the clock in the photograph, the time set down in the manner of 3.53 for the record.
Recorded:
12.00
